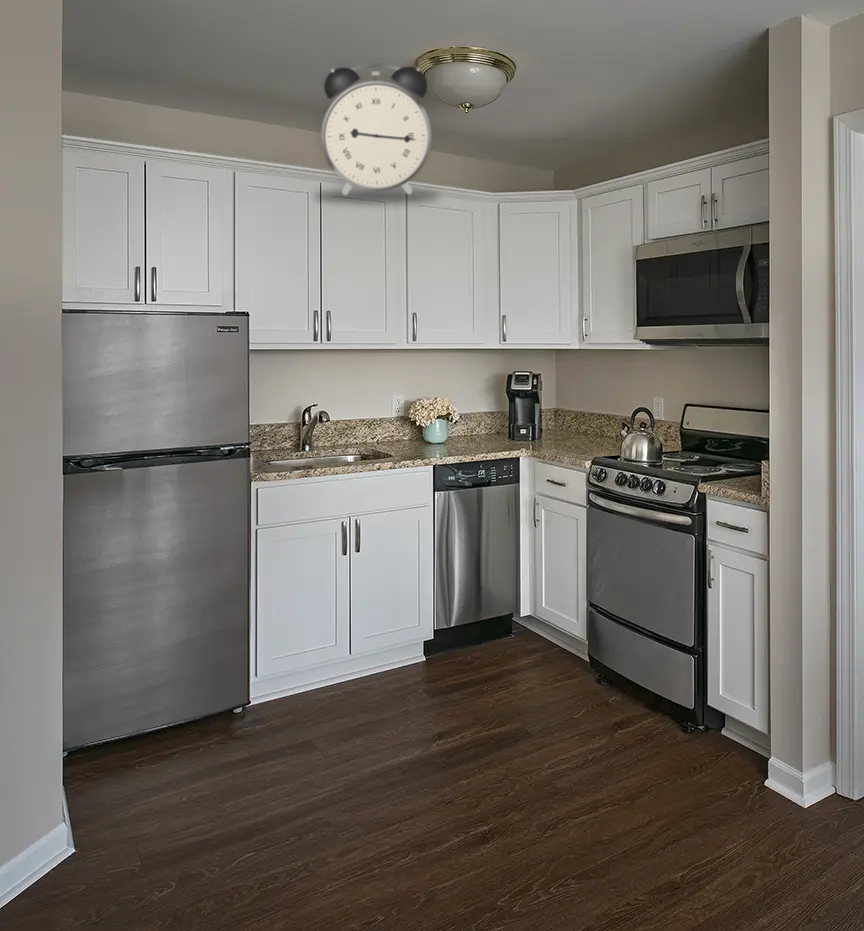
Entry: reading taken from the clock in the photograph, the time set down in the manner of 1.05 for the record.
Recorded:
9.16
